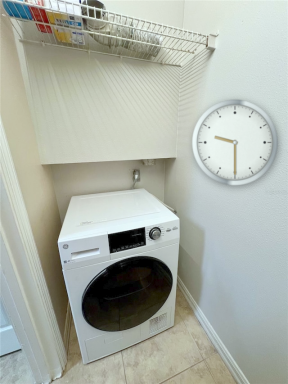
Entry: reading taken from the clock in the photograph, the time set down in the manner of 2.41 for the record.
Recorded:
9.30
